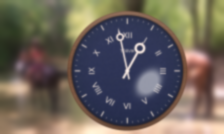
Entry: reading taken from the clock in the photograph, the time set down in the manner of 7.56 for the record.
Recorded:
12.58
